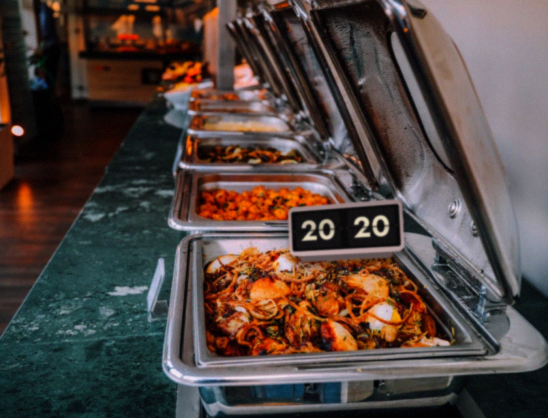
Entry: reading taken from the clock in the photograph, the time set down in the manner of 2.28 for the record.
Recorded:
20.20
